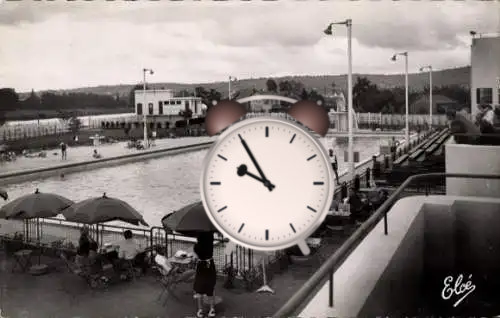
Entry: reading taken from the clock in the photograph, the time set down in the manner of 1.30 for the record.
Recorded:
9.55
